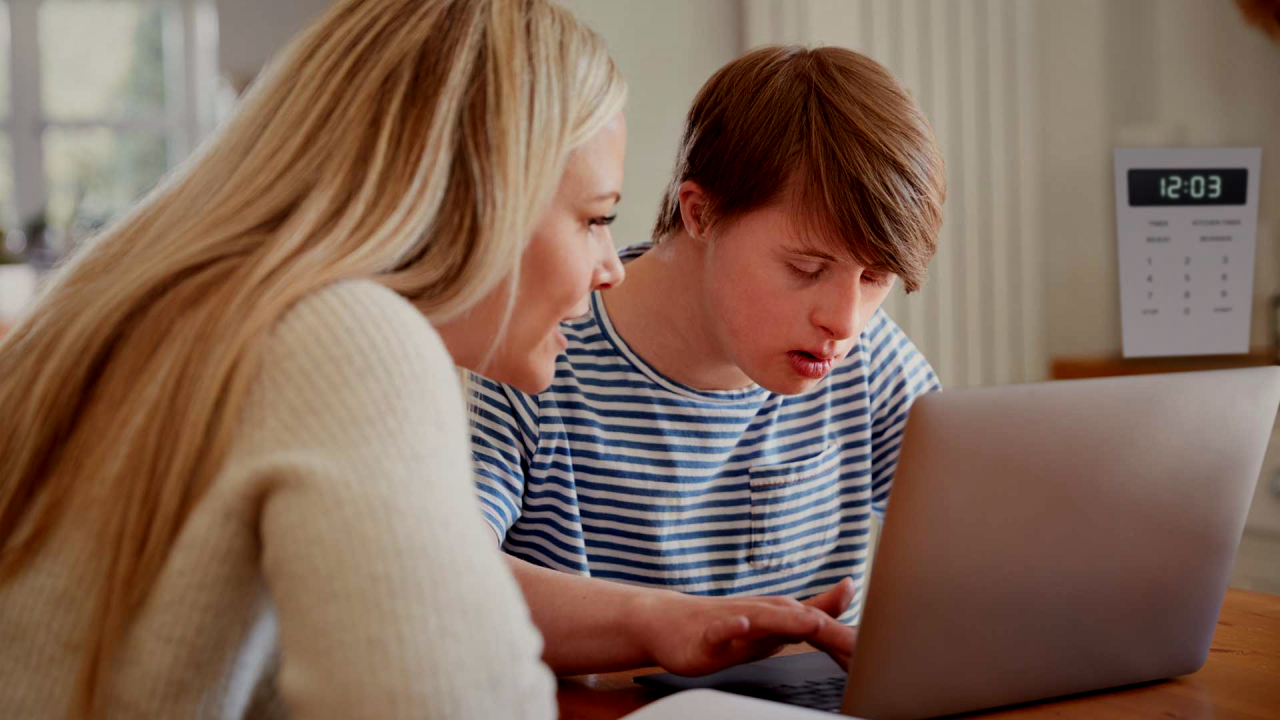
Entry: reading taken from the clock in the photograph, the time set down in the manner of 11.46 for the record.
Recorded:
12.03
